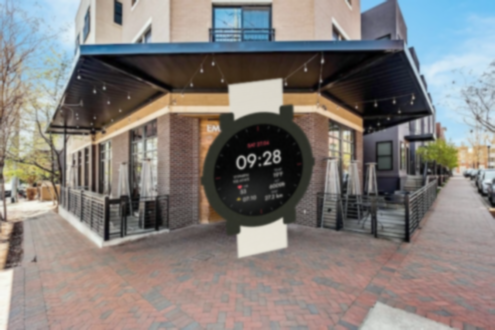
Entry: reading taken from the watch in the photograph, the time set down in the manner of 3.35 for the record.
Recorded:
9.28
